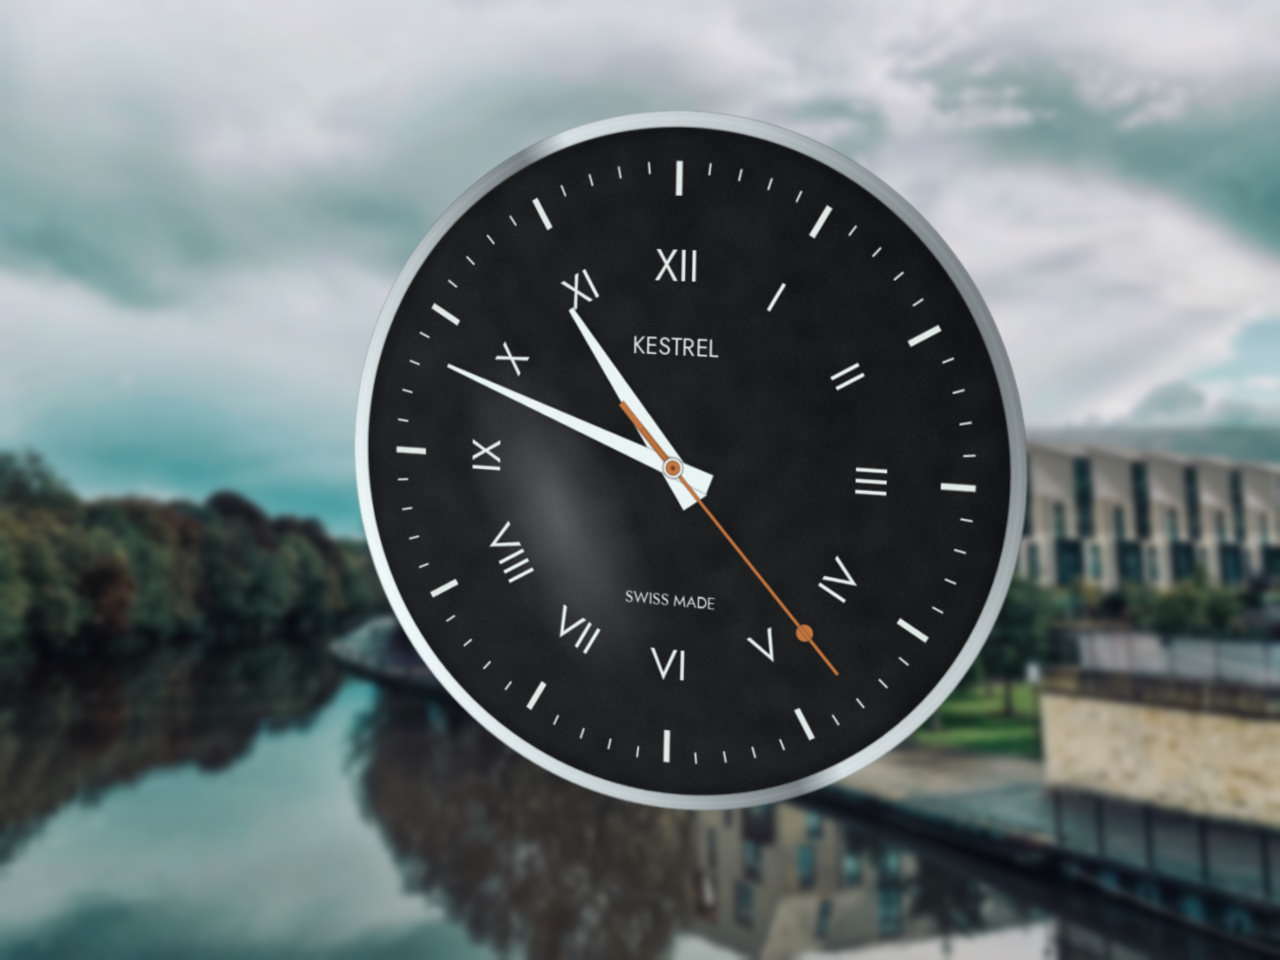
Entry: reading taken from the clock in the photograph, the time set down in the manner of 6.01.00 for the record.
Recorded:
10.48.23
